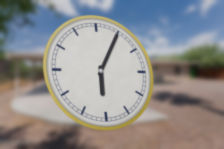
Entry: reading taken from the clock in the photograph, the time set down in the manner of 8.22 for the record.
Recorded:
6.05
